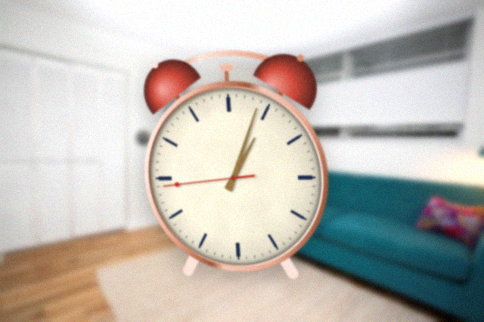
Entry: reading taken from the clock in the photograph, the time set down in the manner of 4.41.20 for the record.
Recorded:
1.03.44
